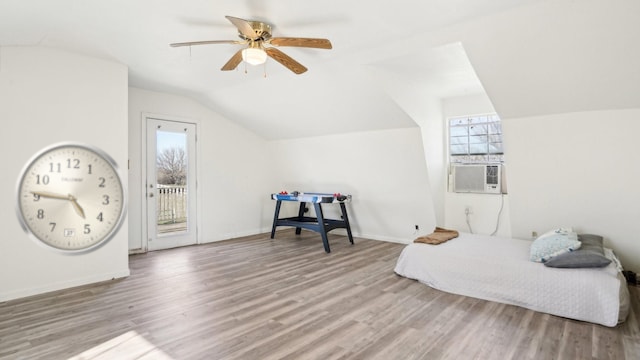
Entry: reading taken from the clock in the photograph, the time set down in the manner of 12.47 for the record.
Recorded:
4.46
